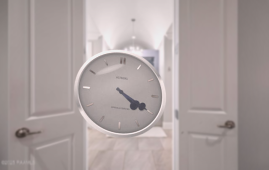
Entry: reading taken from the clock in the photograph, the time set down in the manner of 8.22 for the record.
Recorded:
4.20
